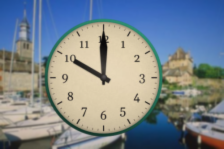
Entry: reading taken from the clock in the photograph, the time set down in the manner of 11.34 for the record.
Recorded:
10.00
